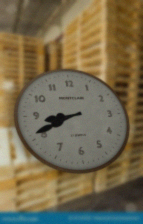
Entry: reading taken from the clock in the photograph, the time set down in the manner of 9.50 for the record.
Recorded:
8.41
